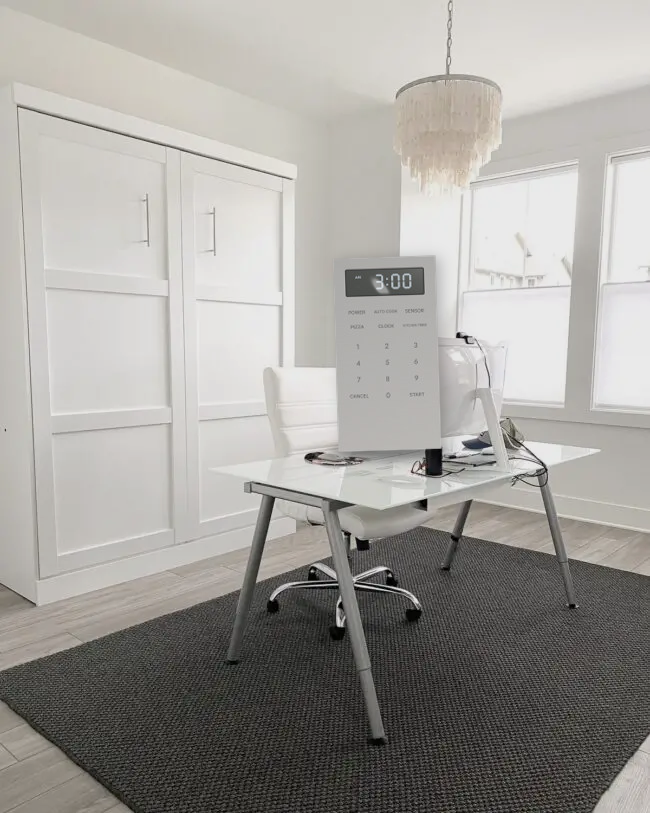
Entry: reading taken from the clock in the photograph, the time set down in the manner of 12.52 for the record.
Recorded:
3.00
